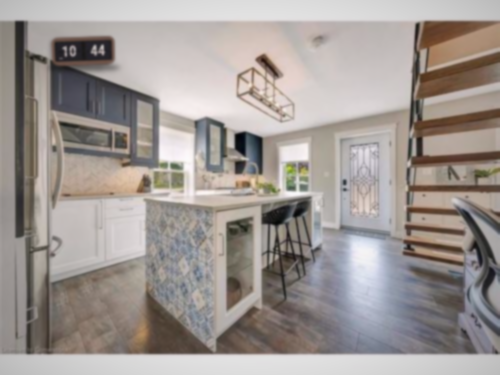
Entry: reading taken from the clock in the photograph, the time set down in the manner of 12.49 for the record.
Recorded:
10.44
